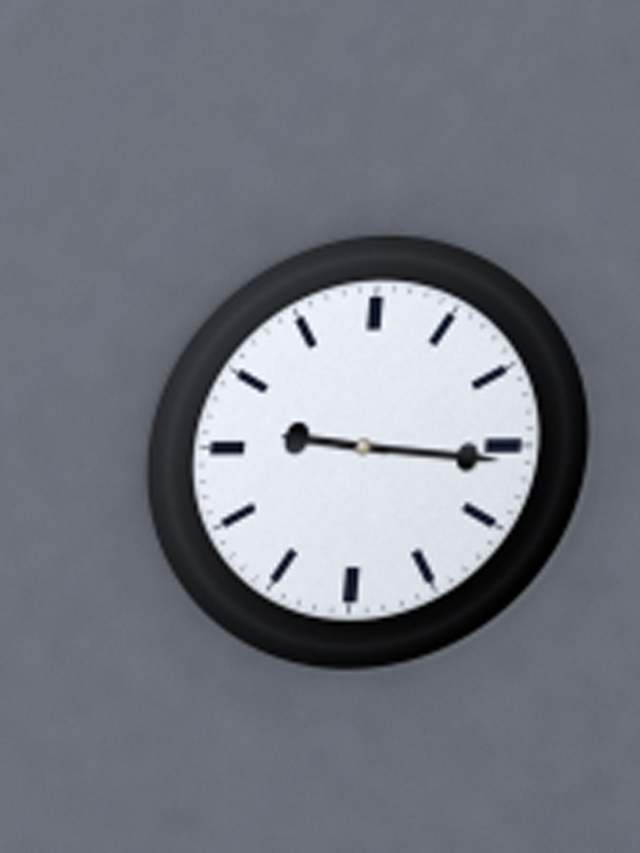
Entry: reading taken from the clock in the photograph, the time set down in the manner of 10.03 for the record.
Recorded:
9.16
